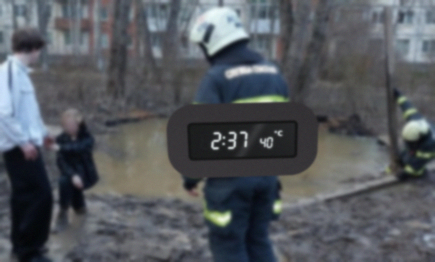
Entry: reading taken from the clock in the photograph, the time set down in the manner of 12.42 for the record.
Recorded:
2.37
